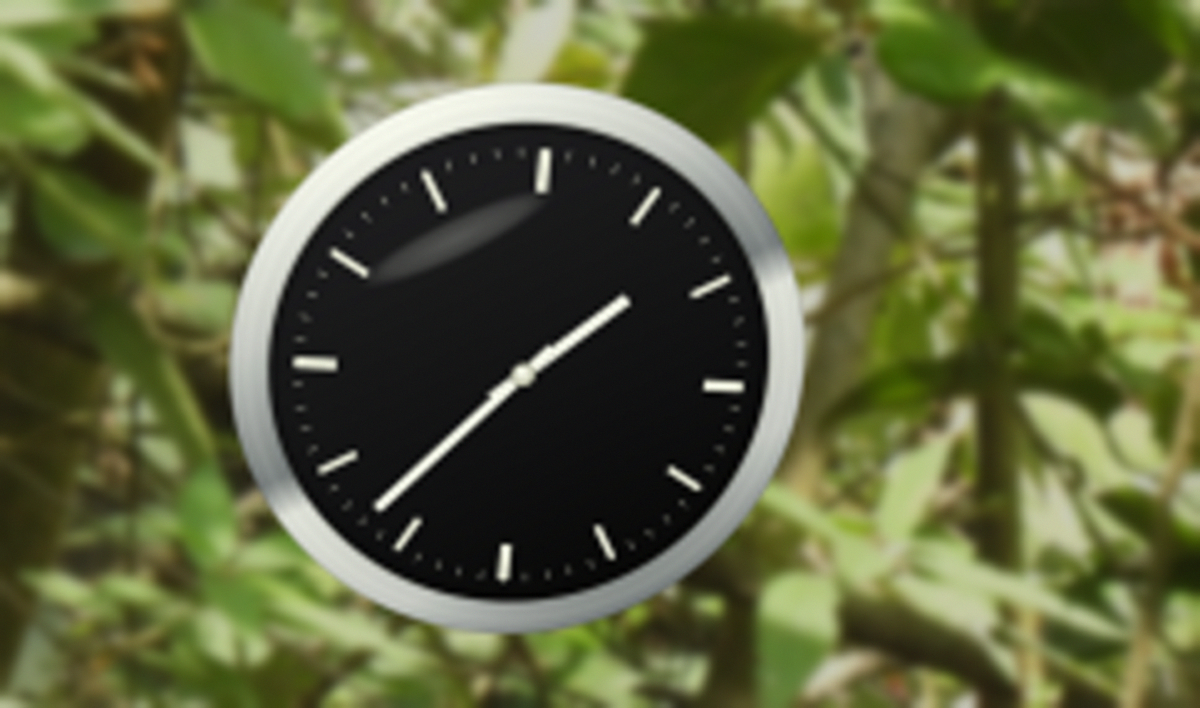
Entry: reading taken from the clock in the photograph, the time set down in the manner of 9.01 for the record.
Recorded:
1.37
